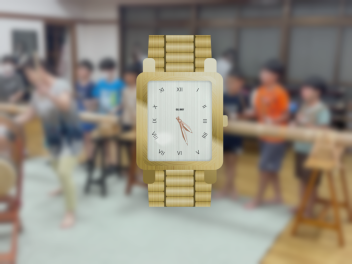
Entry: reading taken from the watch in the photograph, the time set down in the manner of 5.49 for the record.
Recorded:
4.27
